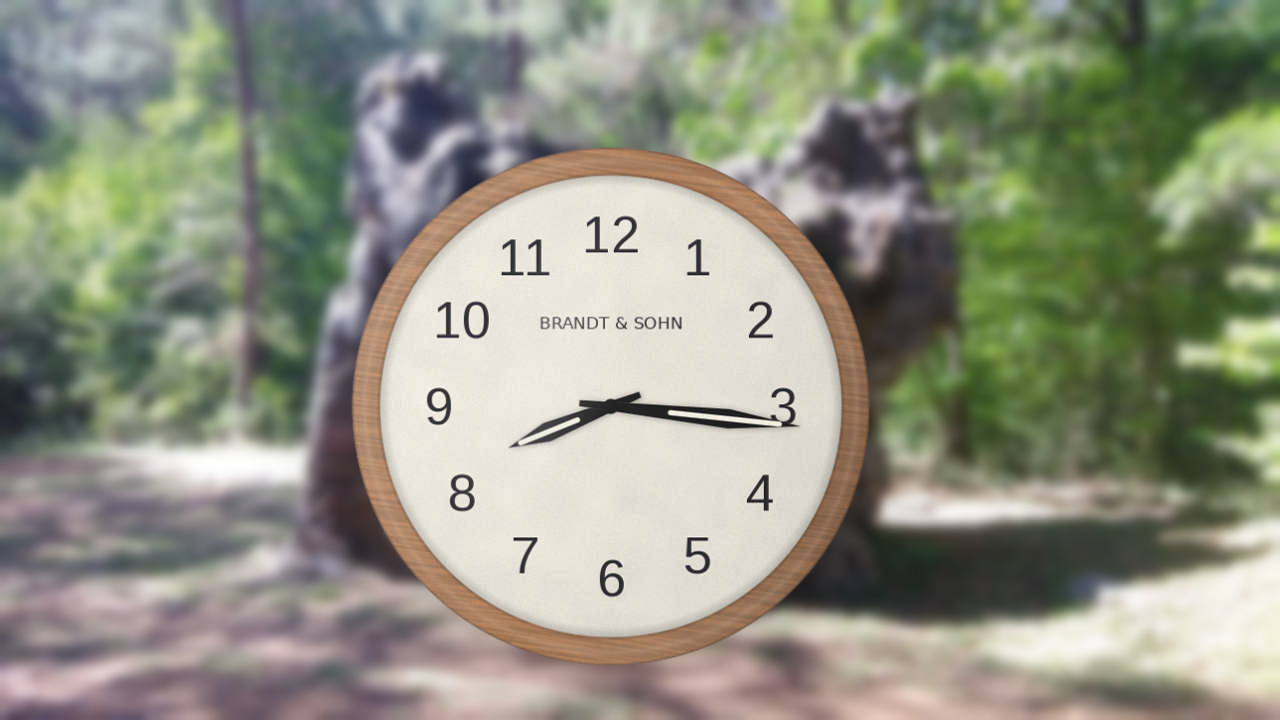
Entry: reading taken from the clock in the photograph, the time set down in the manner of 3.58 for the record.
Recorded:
8.16
